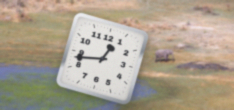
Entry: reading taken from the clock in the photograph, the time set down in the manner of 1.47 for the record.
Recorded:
12.43
